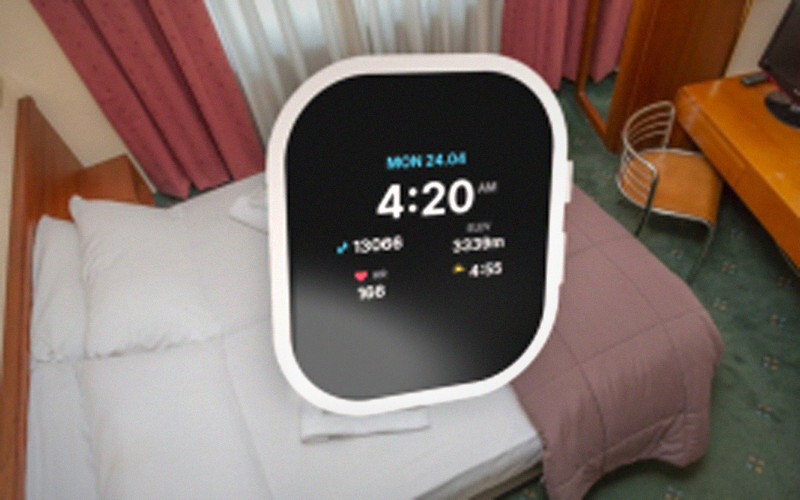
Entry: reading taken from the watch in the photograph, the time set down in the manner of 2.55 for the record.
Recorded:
4.20
